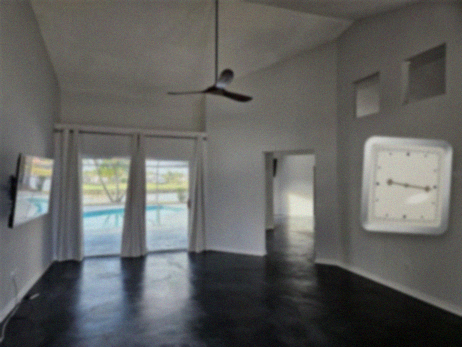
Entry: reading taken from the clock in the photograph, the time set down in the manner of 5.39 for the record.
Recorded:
9.16
